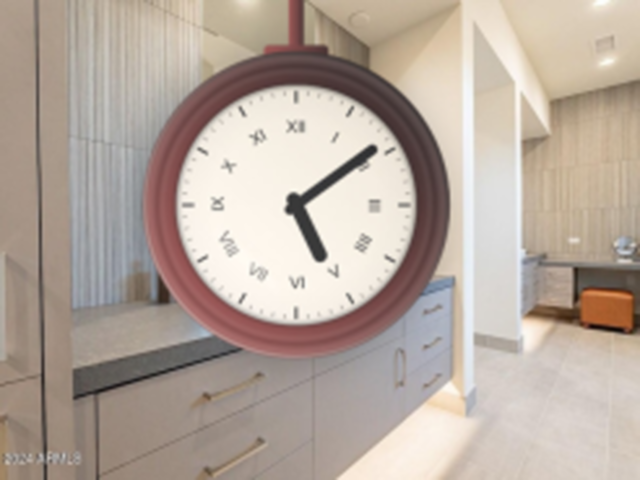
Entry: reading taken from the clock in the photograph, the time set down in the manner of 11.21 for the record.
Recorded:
5.09
